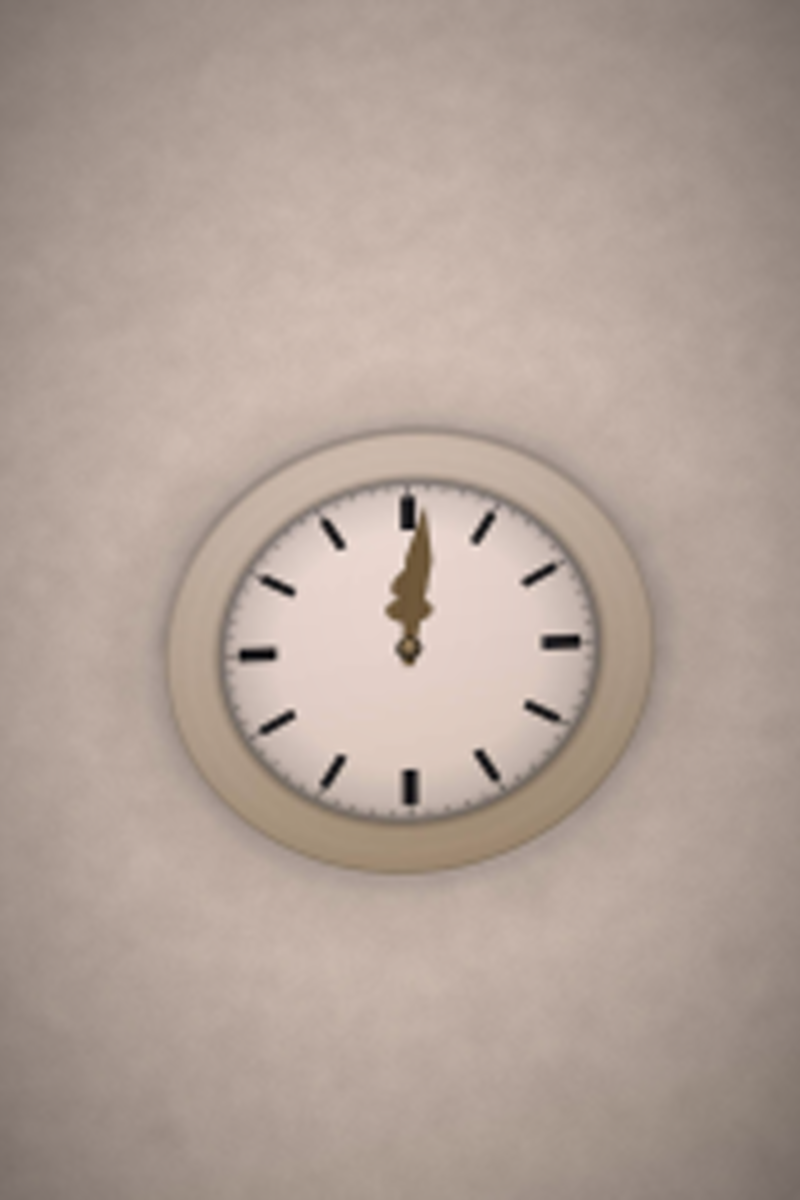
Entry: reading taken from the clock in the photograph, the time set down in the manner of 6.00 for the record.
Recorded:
12.01
